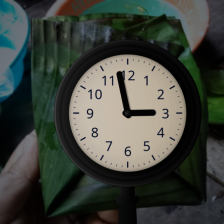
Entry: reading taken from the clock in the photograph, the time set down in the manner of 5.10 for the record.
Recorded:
2.58
